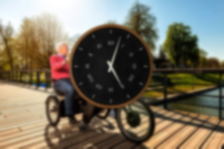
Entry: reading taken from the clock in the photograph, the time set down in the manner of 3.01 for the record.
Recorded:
5.03
